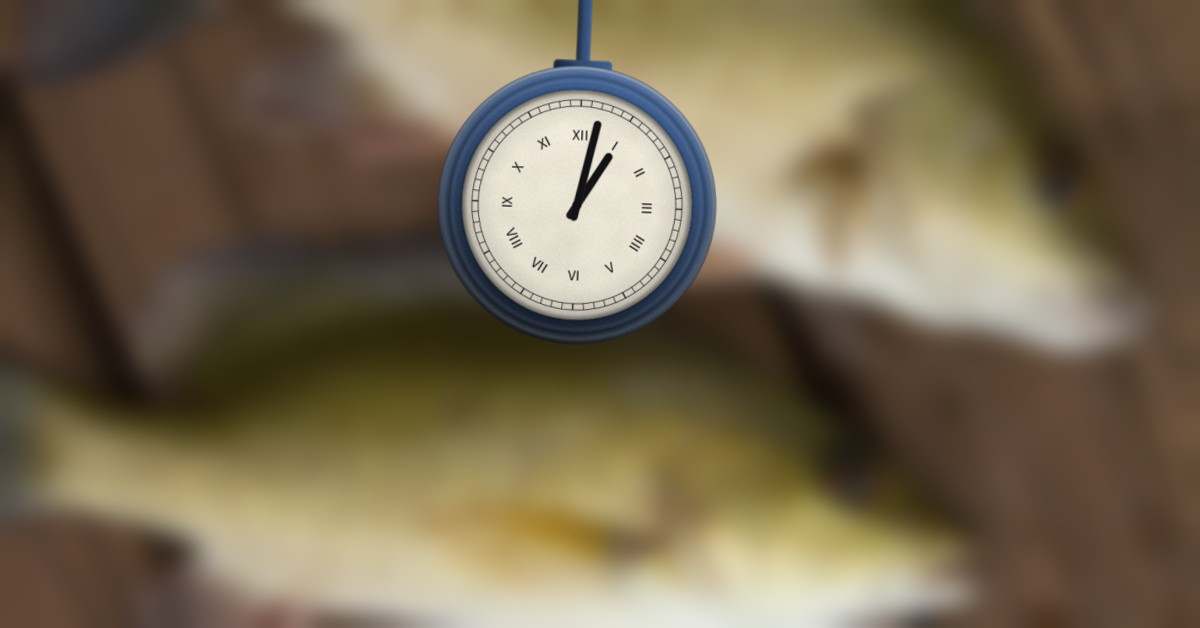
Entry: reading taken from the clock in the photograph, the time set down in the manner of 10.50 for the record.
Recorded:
1.02
